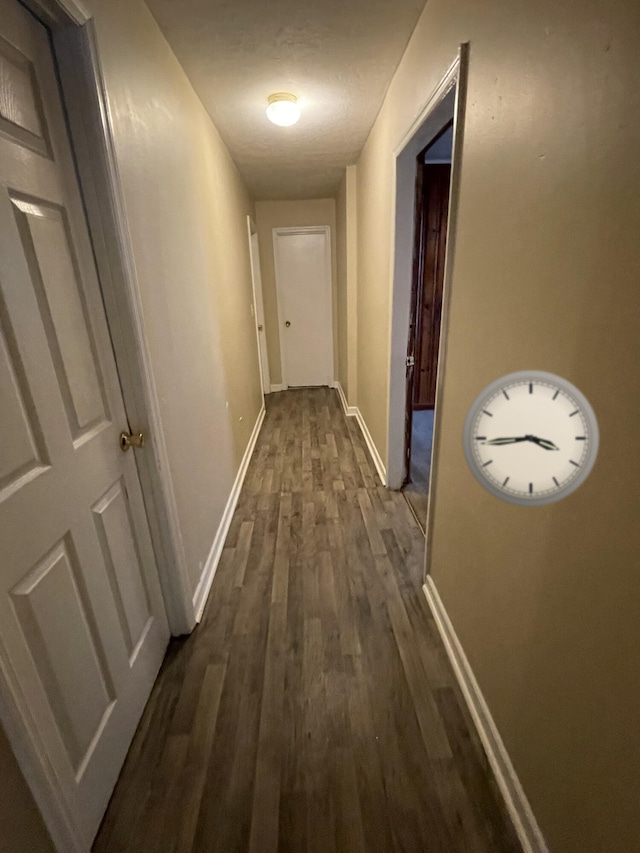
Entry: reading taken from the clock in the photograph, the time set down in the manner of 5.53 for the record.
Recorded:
3.44
